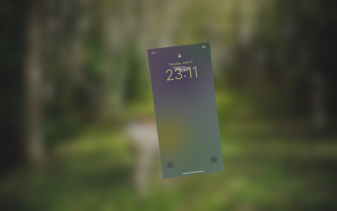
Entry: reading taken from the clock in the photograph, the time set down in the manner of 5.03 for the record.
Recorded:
23.11
